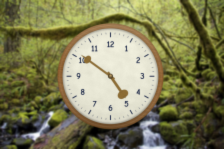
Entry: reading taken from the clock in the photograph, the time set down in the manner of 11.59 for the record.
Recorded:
4.51
